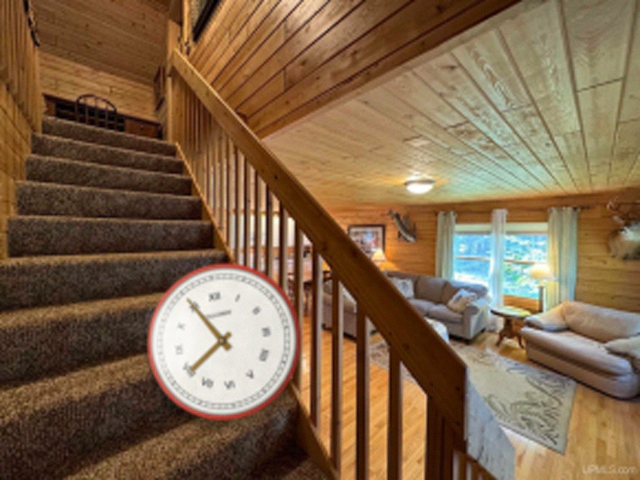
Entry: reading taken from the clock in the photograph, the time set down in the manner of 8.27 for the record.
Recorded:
7.55
